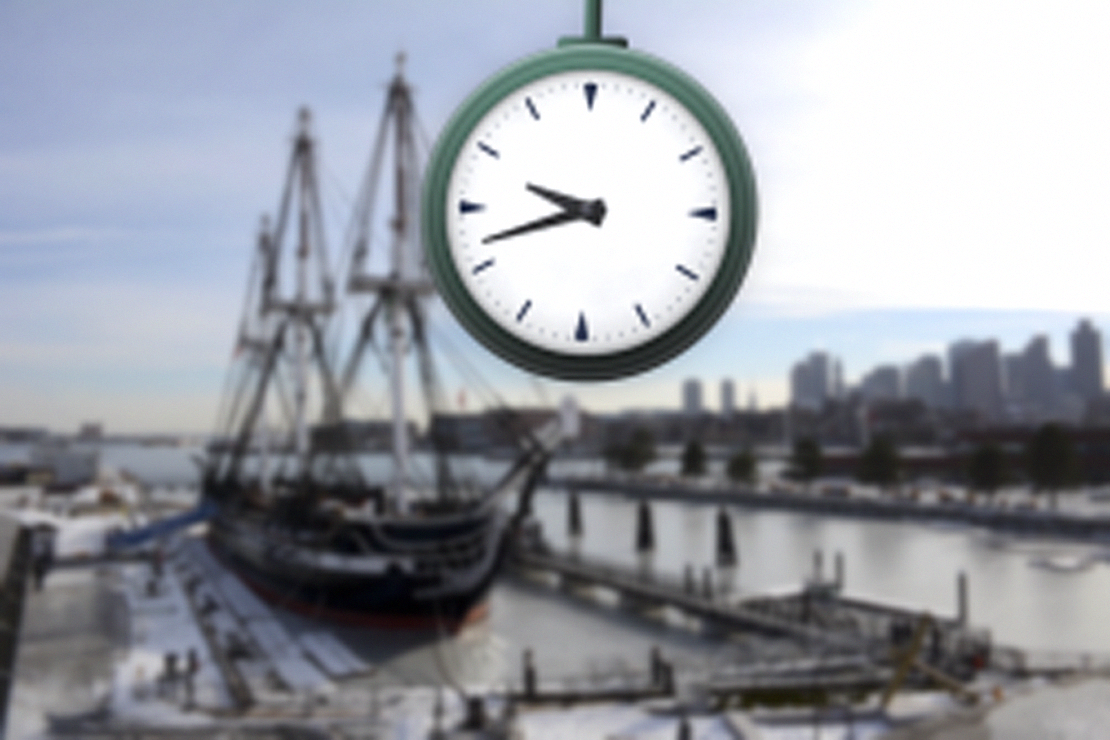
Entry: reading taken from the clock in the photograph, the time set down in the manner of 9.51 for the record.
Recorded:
9.42
